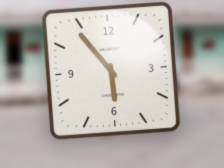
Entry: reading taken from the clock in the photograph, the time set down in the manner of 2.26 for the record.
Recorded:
5.54
